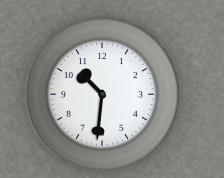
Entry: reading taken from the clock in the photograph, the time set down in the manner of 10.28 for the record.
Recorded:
10.31
